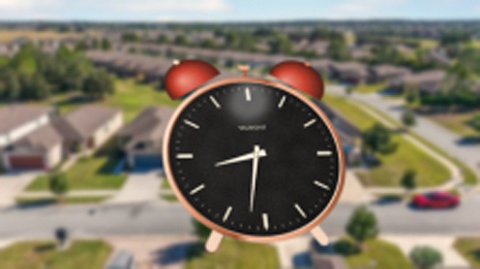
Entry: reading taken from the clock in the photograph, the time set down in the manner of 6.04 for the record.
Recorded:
8.32
